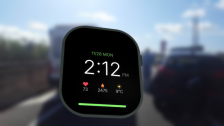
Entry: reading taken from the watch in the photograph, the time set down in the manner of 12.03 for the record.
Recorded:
2.12
